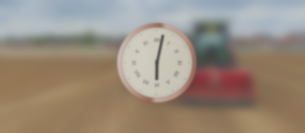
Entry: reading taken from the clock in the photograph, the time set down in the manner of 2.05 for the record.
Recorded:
6.02
